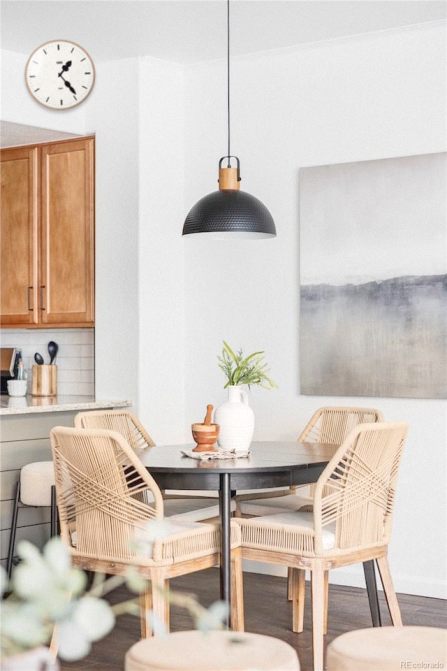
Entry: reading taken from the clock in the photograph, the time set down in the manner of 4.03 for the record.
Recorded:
1.24
